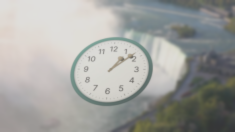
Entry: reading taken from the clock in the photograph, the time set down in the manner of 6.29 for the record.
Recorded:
1.08
